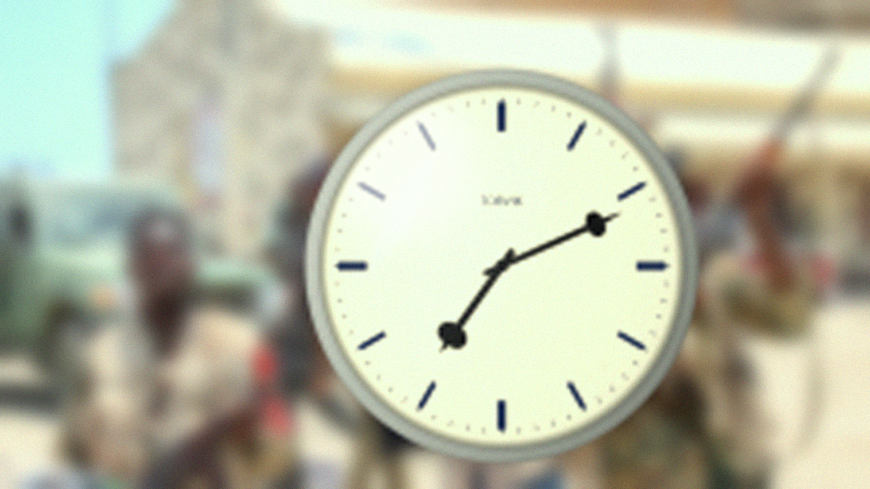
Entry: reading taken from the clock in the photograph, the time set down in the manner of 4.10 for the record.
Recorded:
7.11
